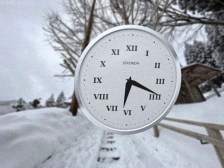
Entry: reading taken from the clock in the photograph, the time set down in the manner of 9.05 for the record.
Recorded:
6.19
